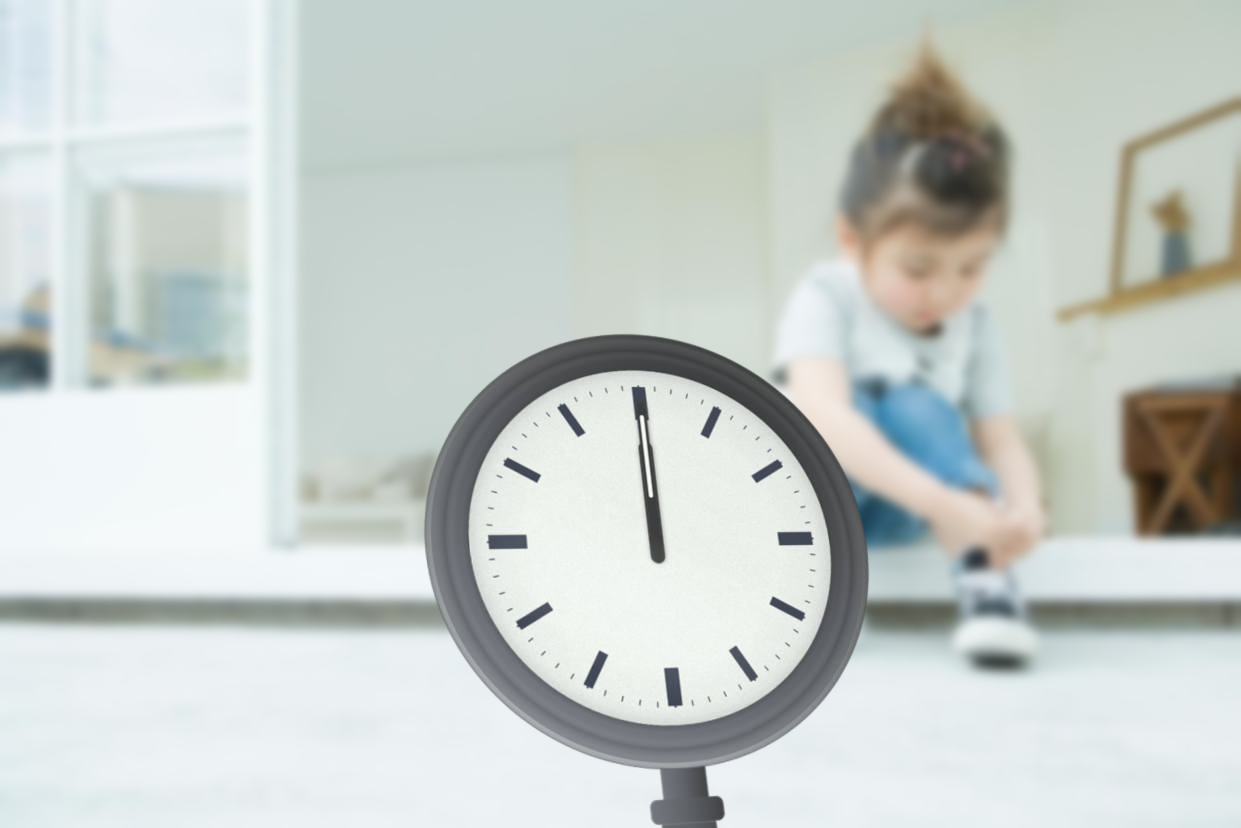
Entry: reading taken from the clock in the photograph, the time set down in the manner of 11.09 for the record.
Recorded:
12.00
